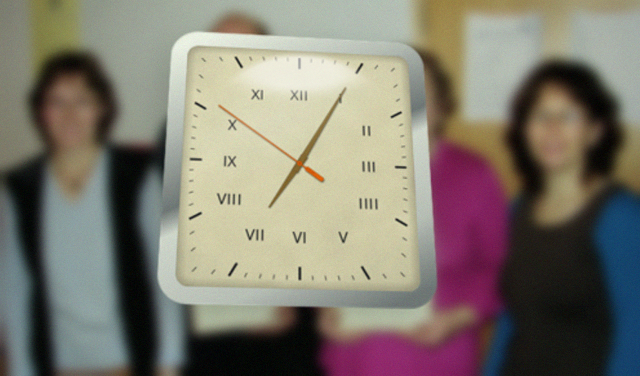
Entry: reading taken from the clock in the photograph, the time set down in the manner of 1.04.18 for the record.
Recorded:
7.04.51
